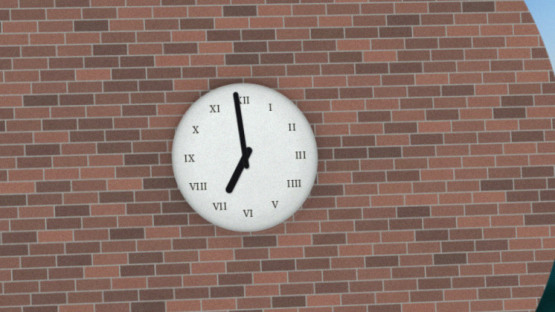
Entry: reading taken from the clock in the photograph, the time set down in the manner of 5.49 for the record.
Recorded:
6.59
